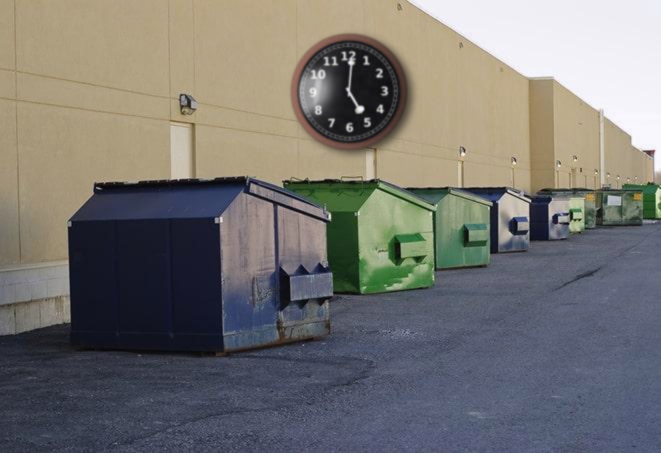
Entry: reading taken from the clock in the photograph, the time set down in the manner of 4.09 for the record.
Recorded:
5.01
